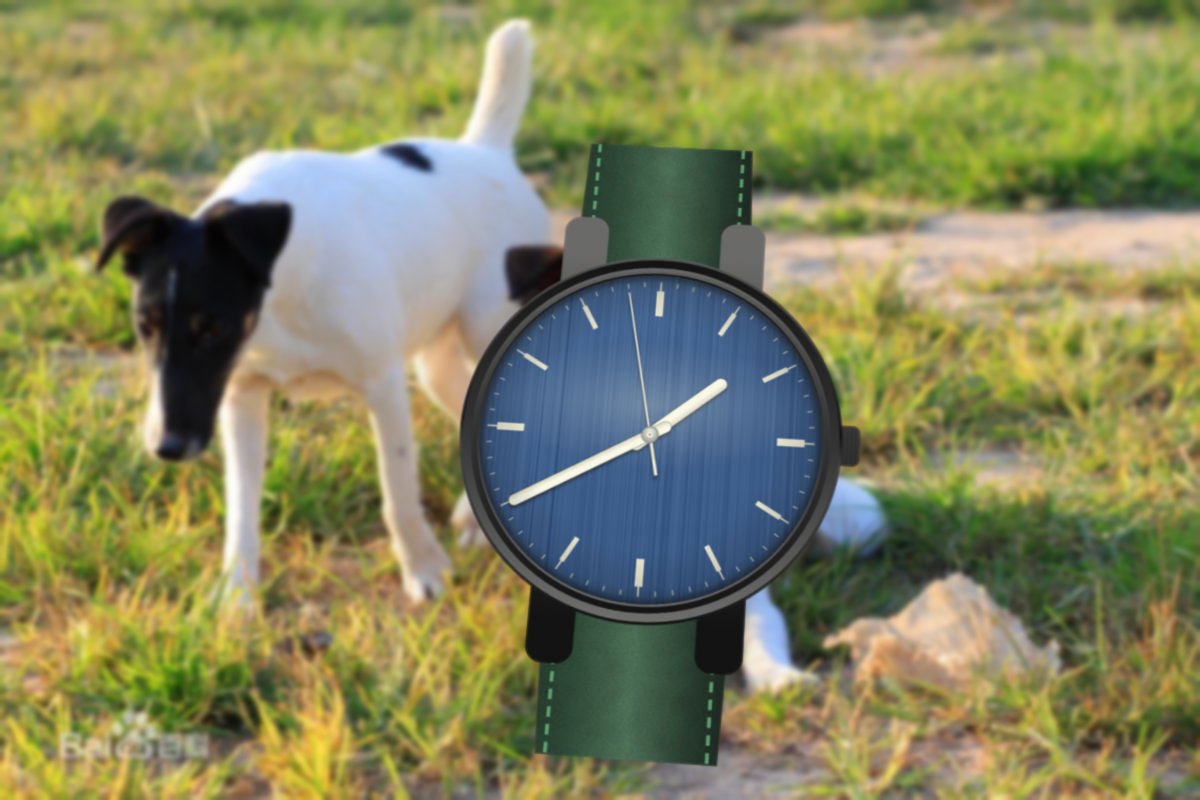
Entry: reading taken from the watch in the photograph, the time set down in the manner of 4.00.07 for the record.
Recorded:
1.39.58
